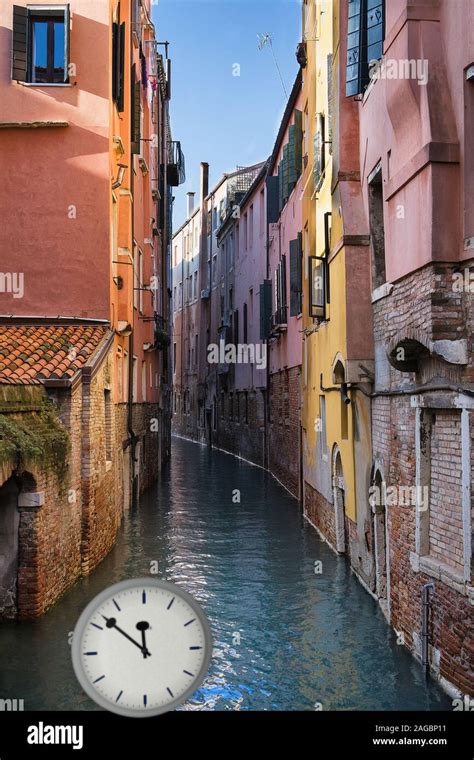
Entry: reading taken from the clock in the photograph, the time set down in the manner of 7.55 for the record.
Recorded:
11.52
